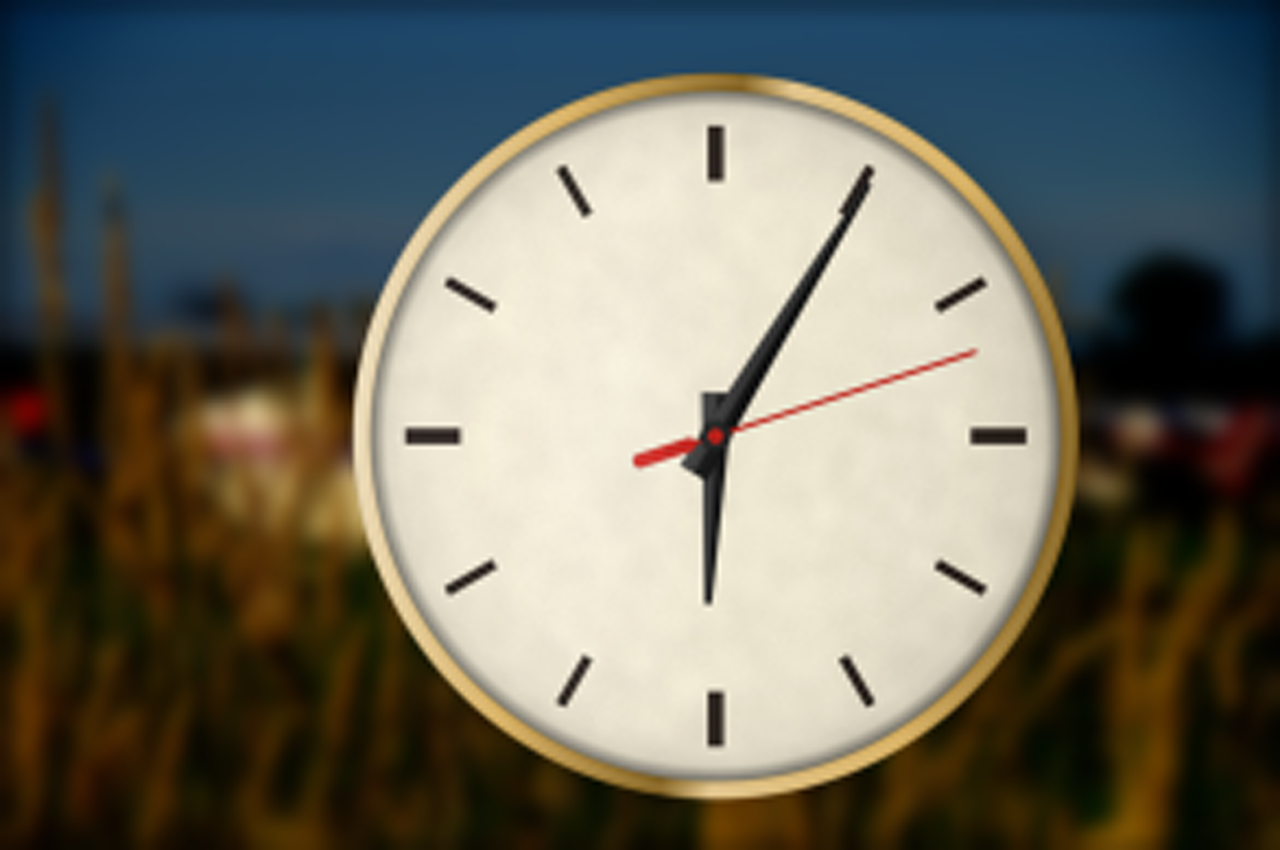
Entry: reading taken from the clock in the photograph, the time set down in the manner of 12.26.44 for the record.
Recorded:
6.05.12
